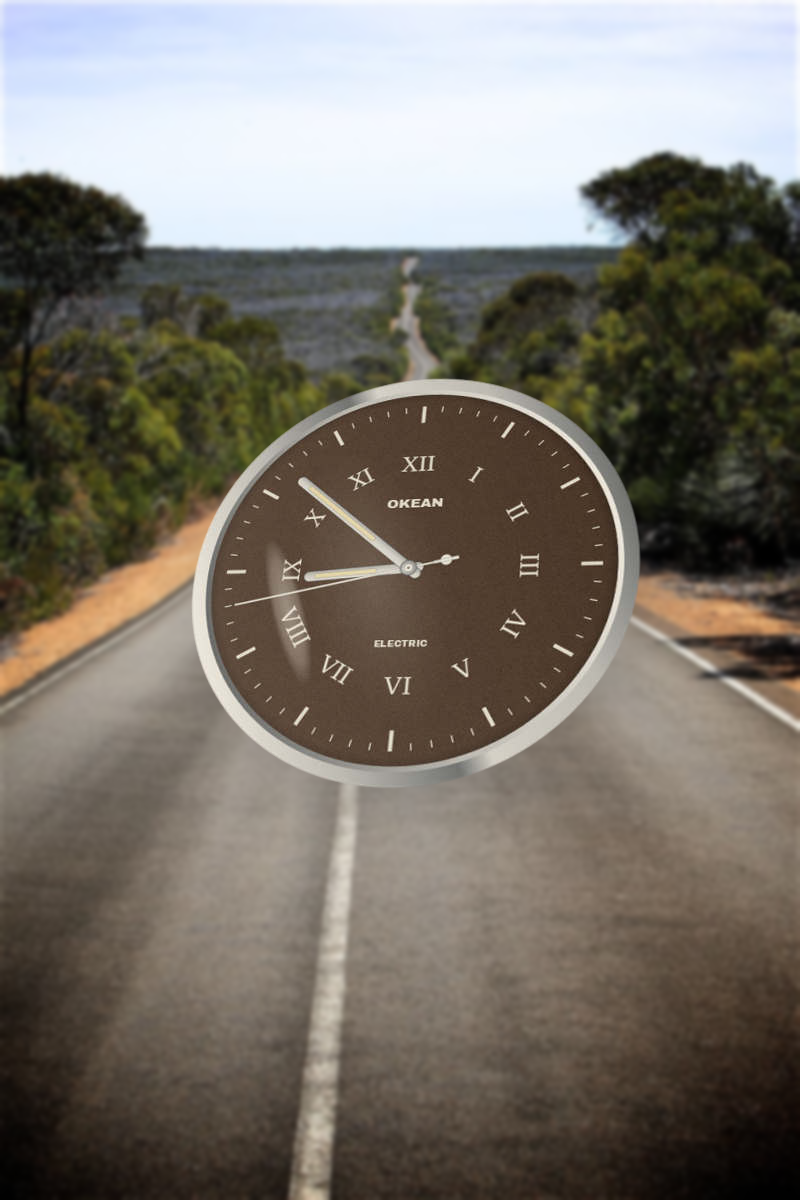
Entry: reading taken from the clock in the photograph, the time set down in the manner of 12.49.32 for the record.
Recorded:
8.51.43
